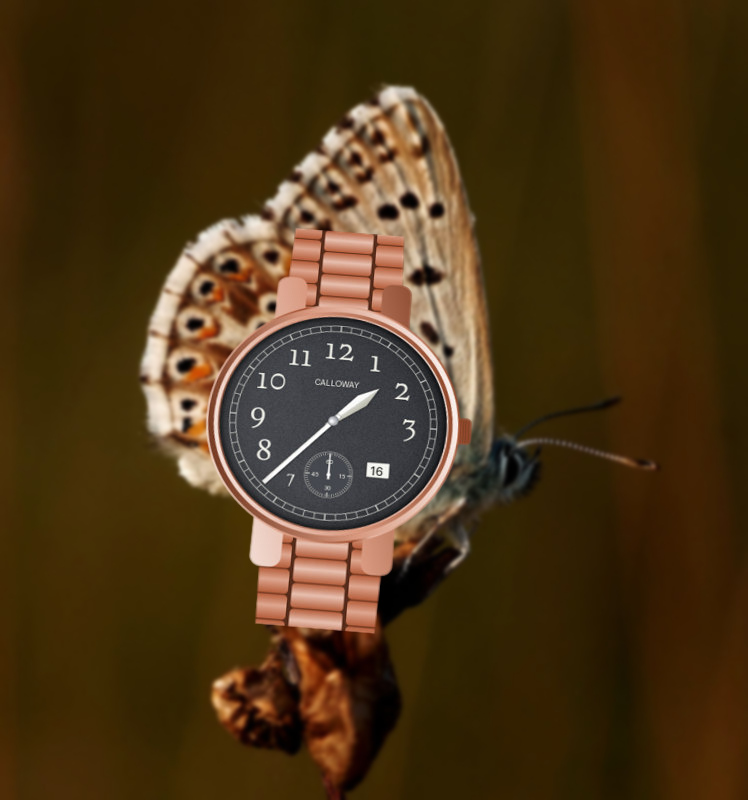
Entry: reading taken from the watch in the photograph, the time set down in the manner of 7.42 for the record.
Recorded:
1.37
